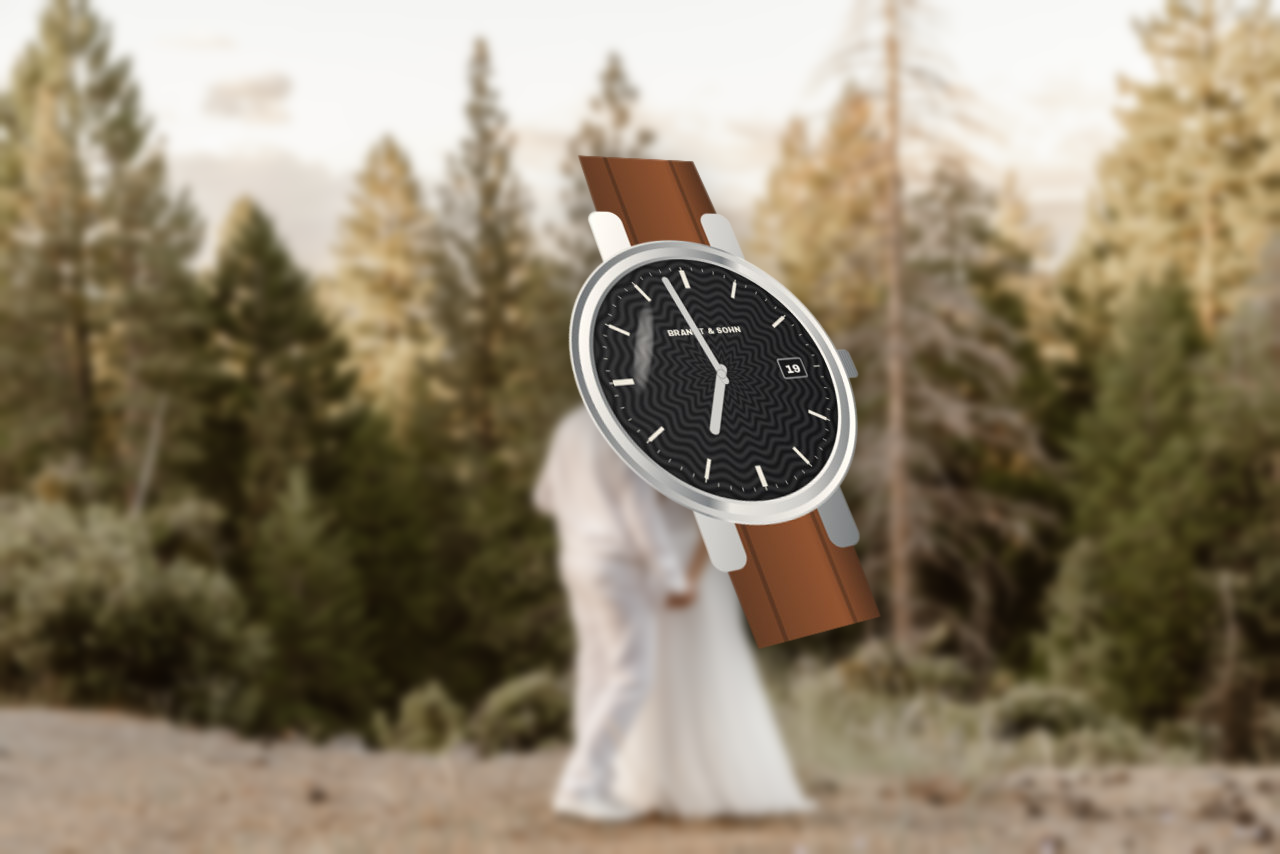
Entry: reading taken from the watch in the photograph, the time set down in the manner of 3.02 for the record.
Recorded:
6.58
